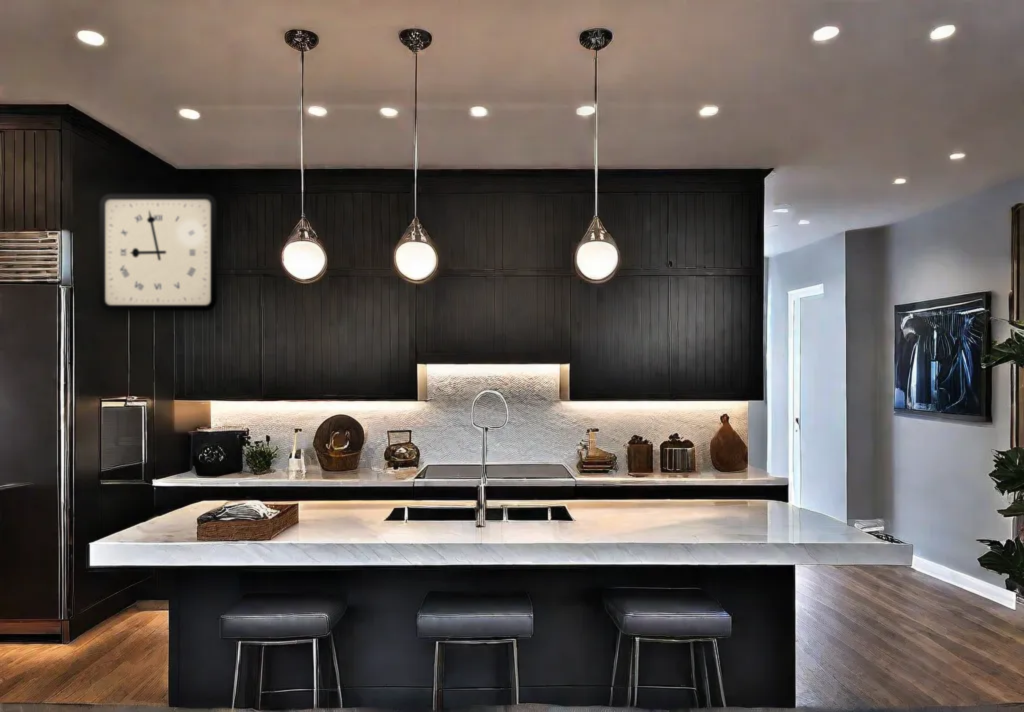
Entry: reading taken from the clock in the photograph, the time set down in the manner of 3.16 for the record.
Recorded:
8.58
